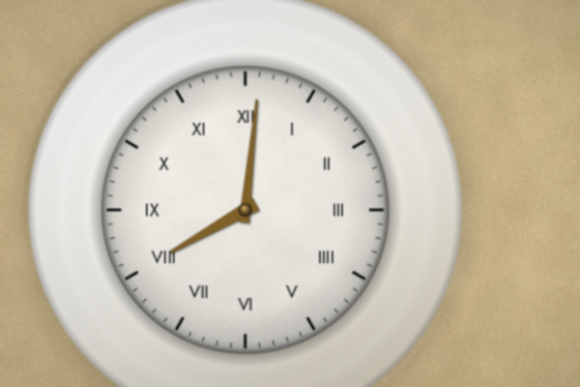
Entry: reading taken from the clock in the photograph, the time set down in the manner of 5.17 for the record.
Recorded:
8.01
